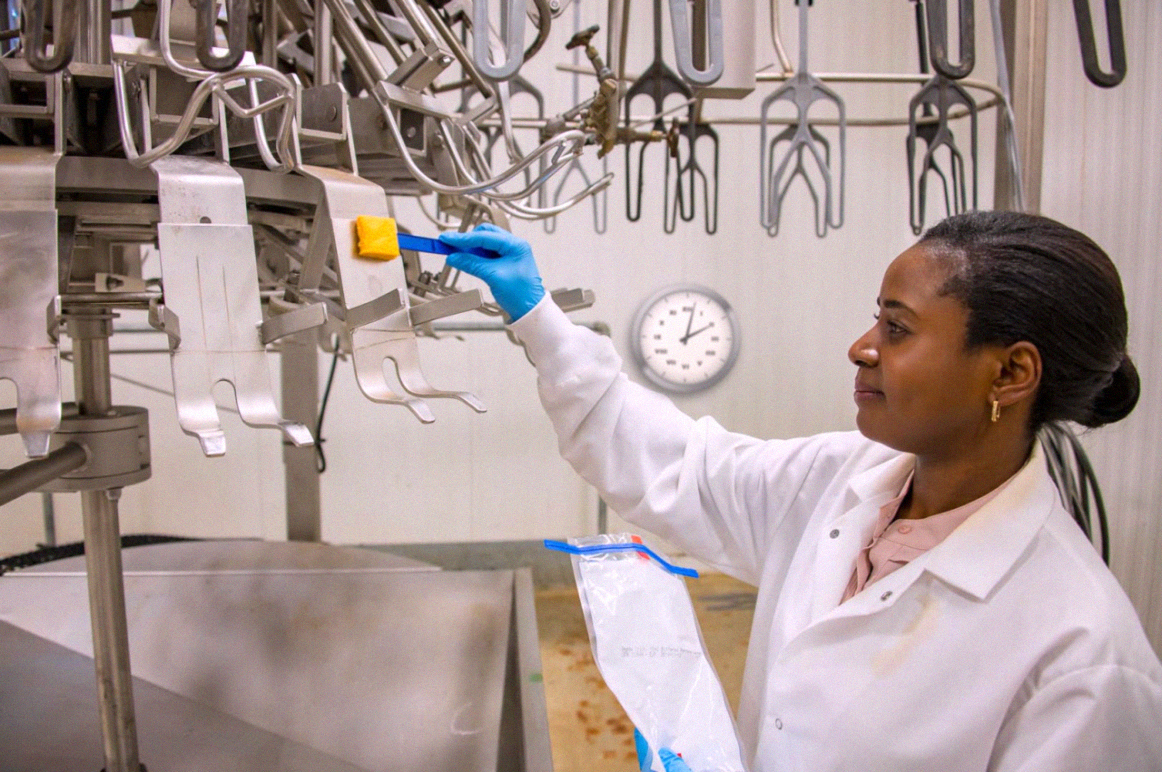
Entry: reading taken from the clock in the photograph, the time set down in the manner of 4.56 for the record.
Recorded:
2.02
